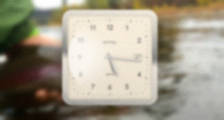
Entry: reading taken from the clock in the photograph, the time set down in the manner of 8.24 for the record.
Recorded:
5.16
